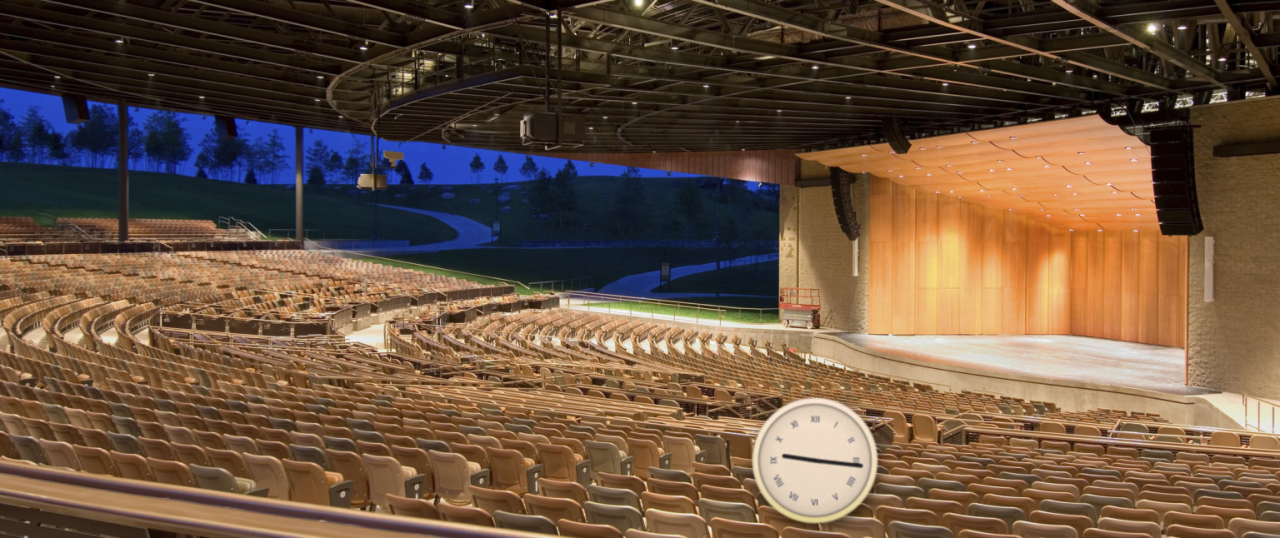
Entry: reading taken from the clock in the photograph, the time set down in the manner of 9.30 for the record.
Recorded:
9.16
